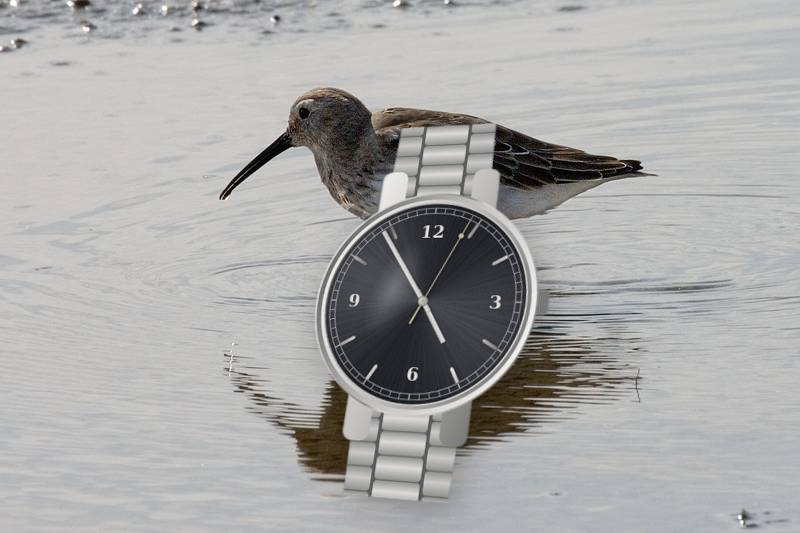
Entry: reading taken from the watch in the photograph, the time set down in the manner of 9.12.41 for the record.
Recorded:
4.54.04
